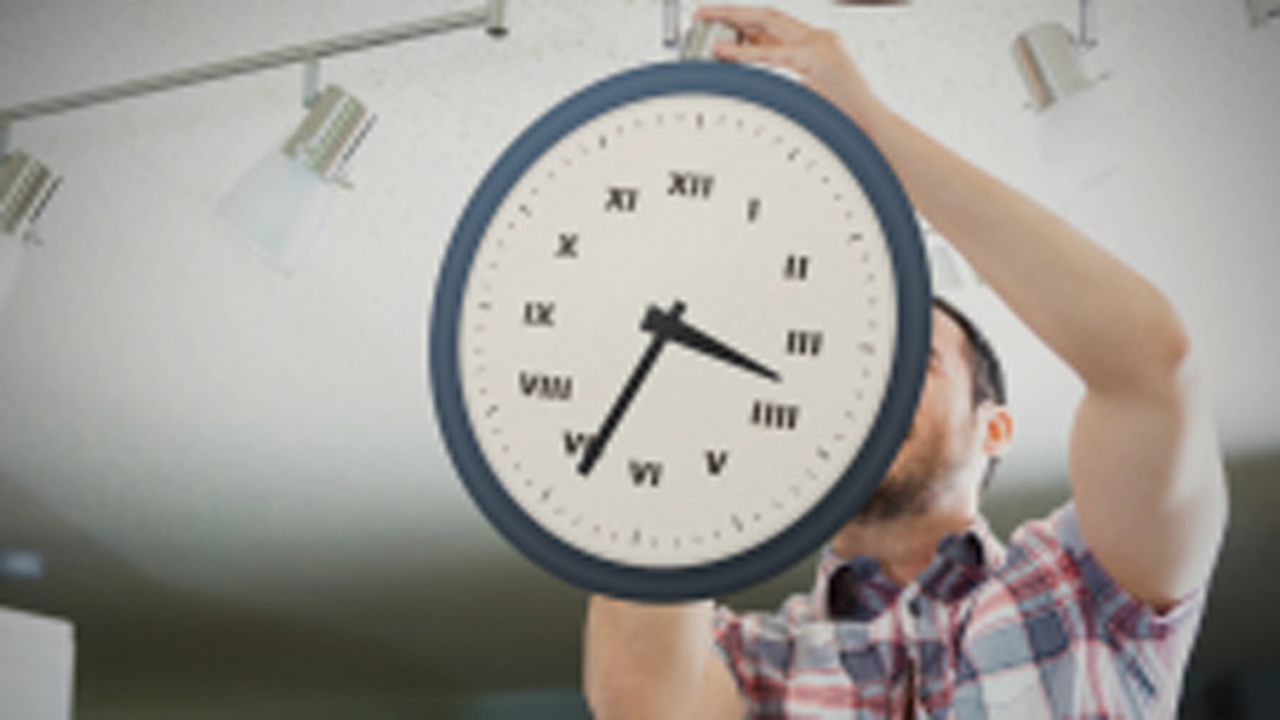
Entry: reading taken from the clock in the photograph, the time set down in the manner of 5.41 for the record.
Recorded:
3.34
